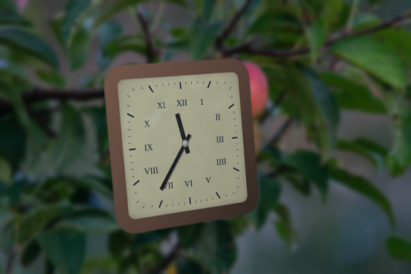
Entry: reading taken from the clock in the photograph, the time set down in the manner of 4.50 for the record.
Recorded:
11.36
